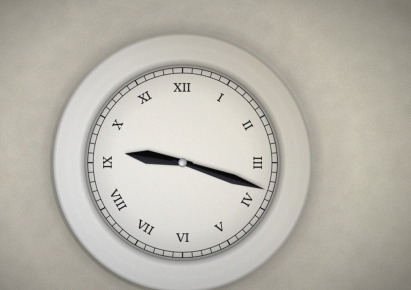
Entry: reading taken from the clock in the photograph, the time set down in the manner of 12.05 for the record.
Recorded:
9.18
